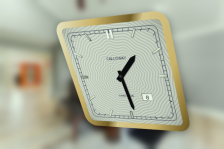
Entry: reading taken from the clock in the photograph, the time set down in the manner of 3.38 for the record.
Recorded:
1.29
